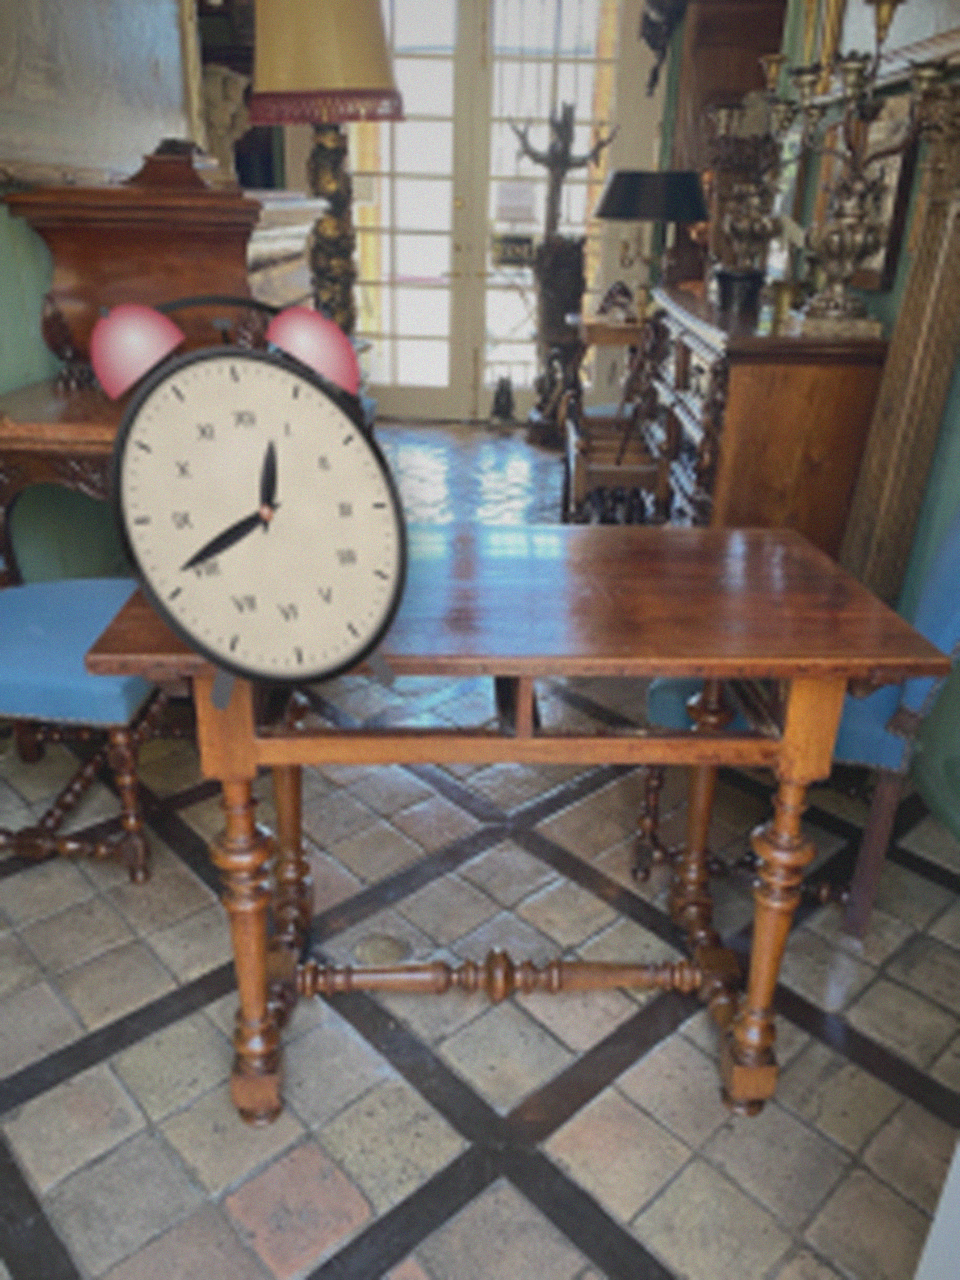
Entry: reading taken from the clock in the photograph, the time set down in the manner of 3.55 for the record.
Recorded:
12.41
